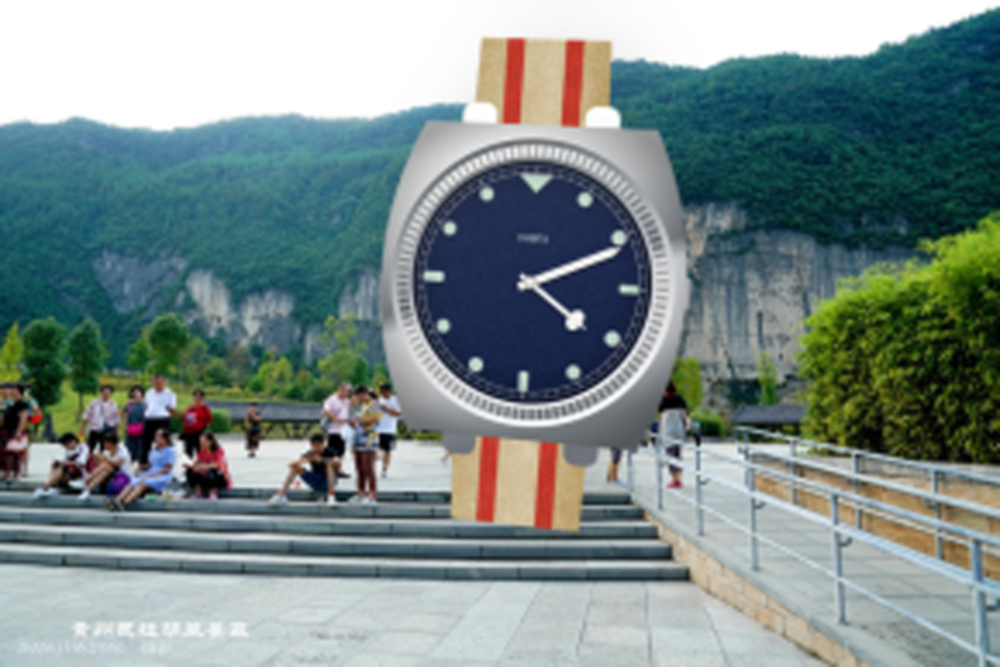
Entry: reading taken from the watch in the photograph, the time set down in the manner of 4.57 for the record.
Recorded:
4.11
